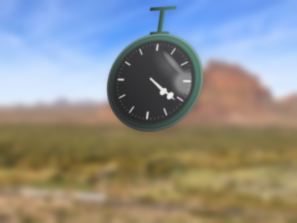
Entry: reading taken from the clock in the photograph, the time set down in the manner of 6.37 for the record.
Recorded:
4.21
